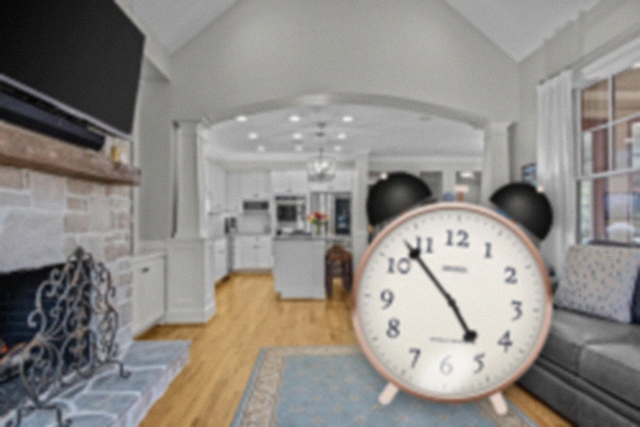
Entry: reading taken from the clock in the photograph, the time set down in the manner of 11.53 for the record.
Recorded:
4.53
